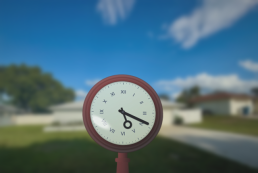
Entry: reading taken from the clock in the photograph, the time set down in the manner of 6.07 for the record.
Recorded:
5.19
